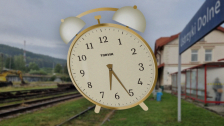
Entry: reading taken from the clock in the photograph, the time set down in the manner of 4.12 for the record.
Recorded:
6.26
